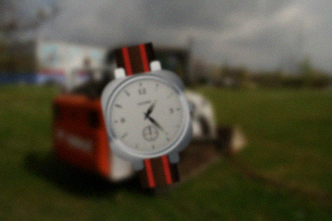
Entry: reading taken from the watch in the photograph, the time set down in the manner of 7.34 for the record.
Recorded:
1.24
